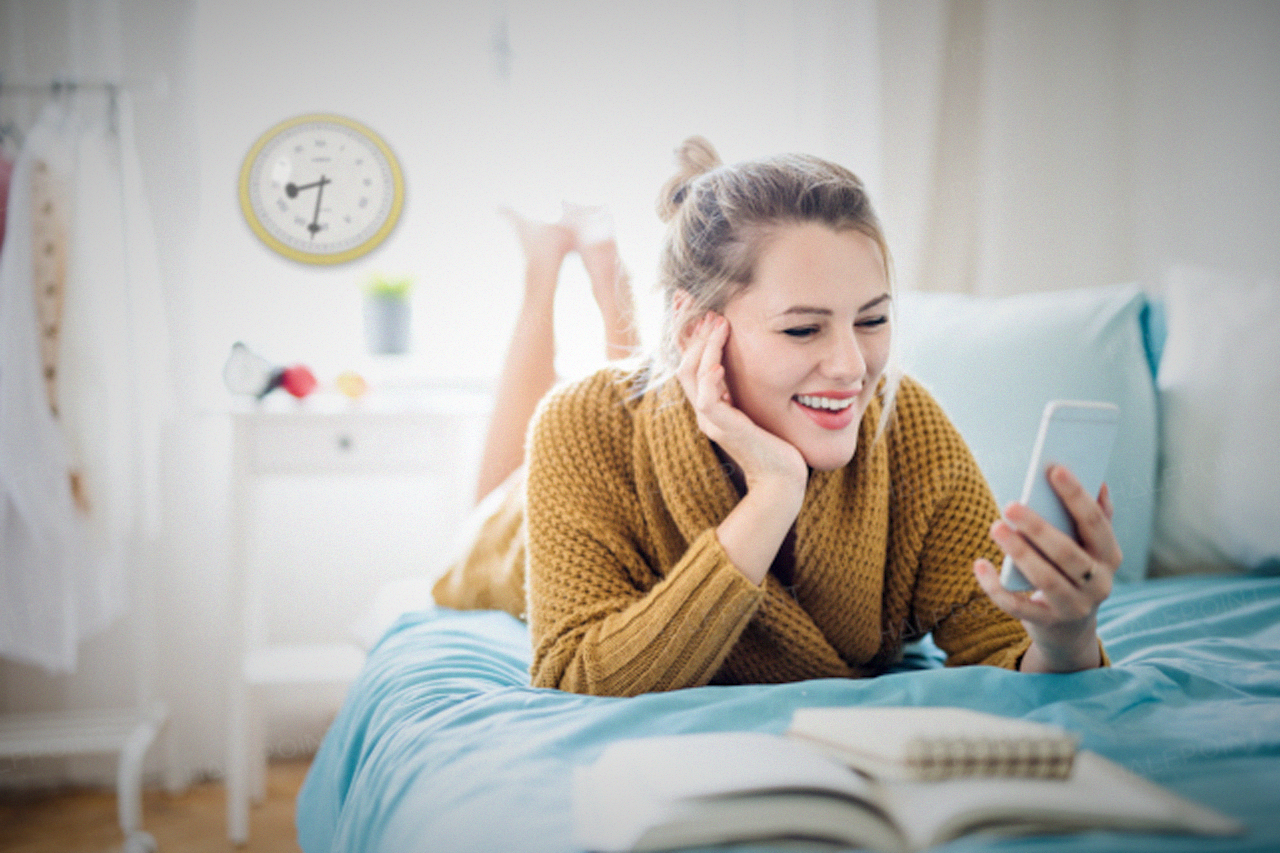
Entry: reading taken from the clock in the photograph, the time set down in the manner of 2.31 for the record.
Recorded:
8.32
